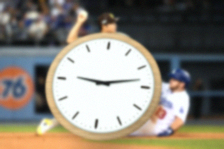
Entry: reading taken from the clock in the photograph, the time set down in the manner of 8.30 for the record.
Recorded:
9.13
